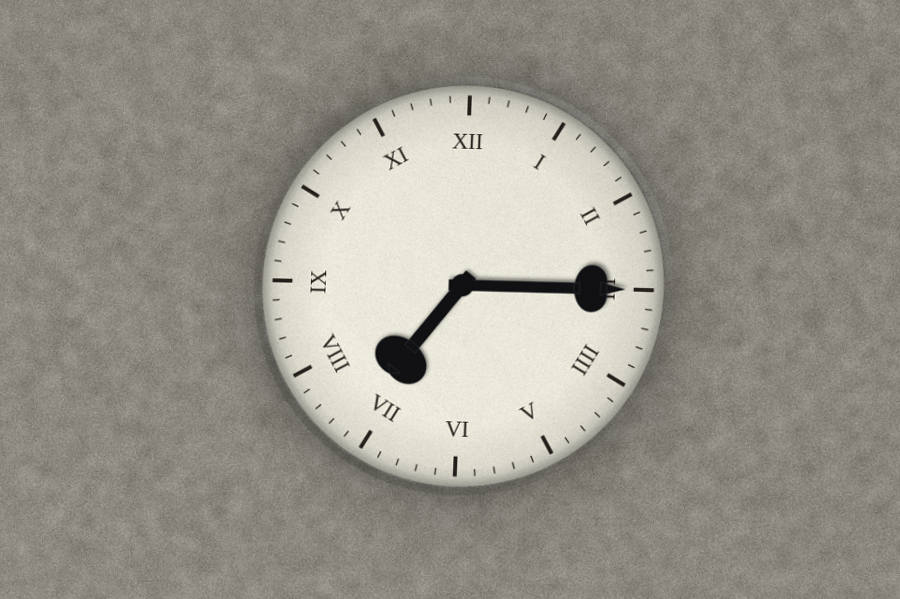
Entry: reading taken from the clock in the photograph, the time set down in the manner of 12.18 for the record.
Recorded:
7.15
